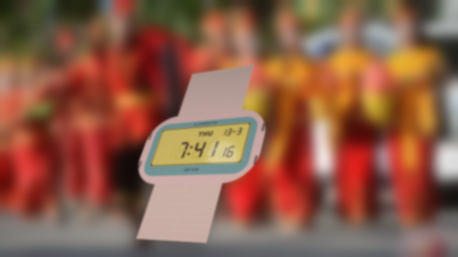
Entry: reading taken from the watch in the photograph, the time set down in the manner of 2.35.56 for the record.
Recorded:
7.41.16
